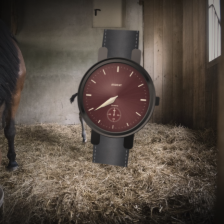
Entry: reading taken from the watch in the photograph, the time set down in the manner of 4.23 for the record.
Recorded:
7.39
